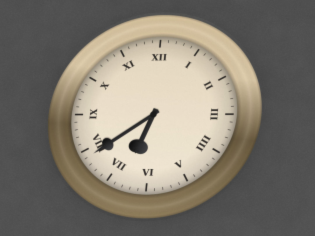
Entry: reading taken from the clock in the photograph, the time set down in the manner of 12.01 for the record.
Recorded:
6.39
